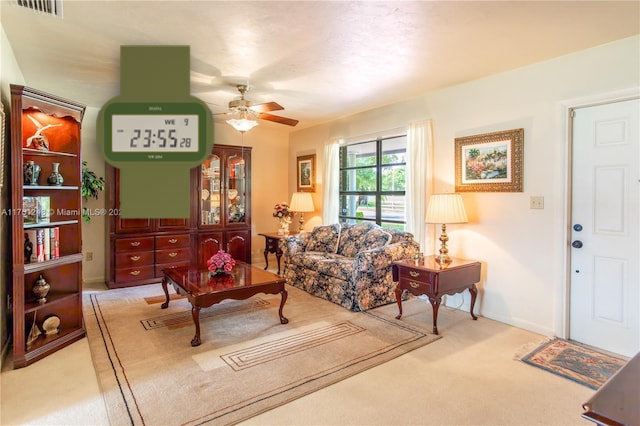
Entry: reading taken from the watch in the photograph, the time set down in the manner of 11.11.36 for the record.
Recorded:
23.55.28
